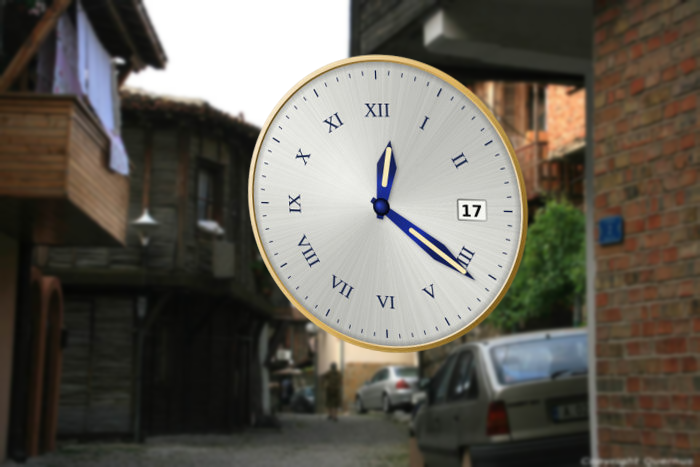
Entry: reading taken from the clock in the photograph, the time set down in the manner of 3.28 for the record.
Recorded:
12.21
